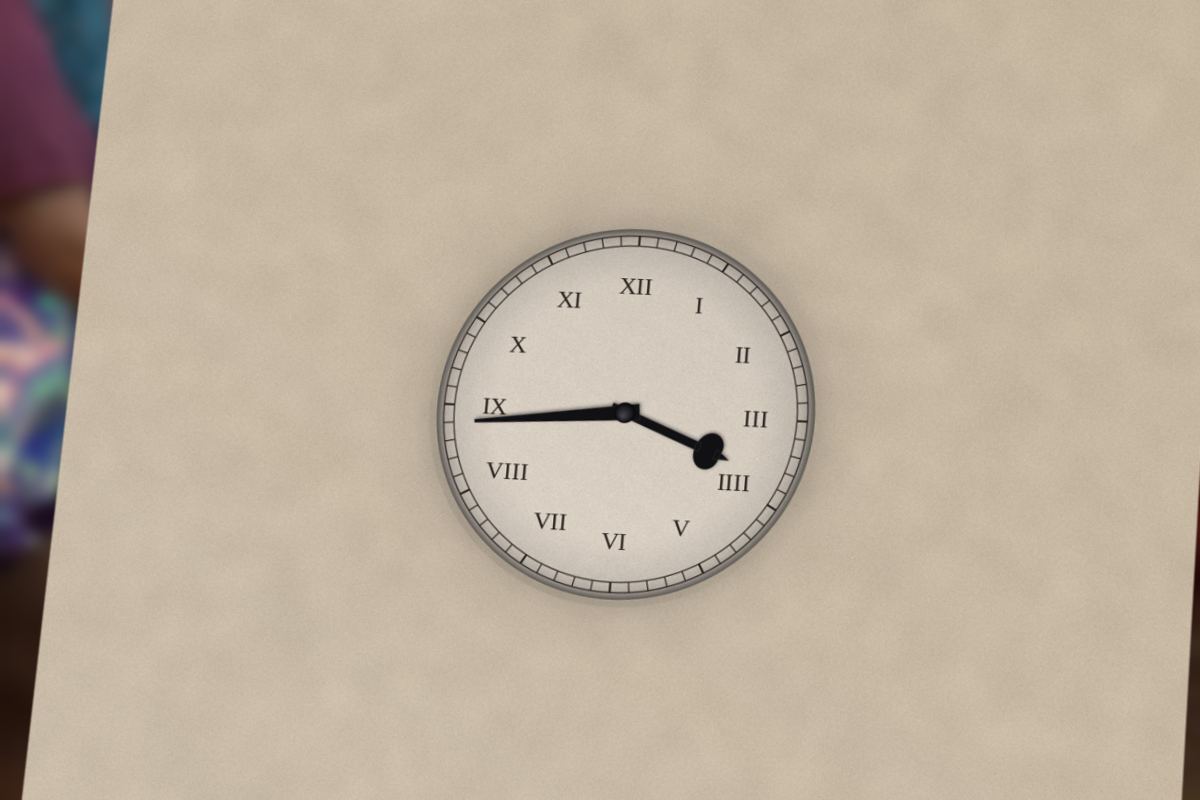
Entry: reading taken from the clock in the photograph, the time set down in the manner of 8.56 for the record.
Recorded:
3.44
